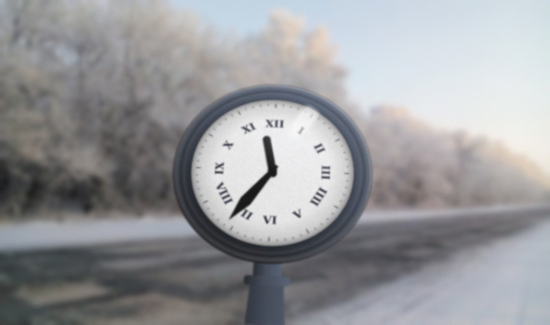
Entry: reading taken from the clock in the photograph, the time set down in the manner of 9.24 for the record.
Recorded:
11.36
